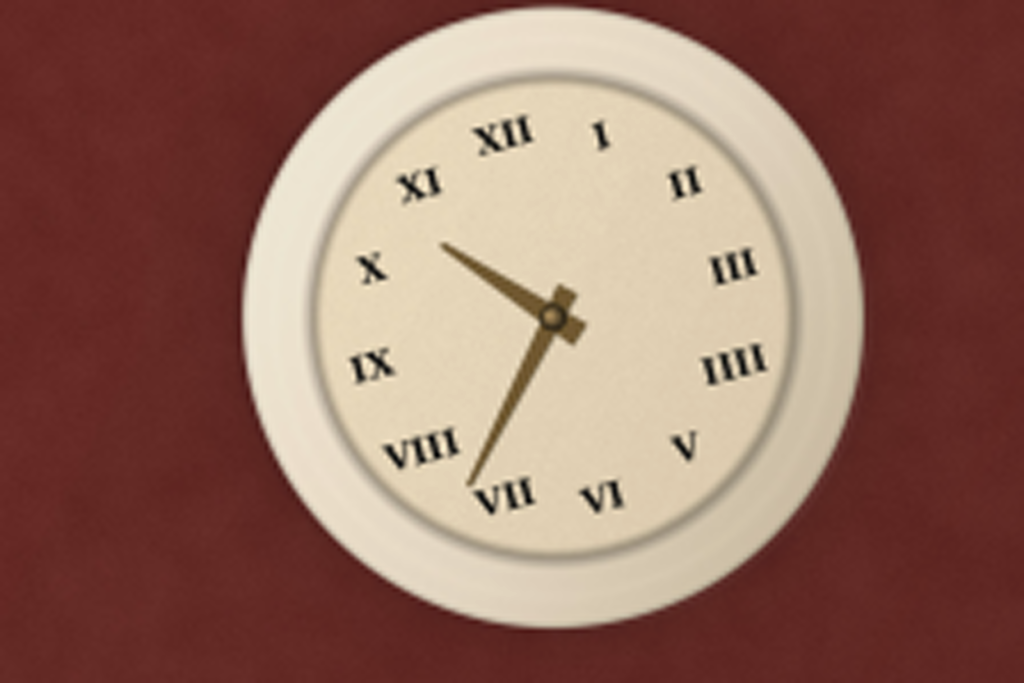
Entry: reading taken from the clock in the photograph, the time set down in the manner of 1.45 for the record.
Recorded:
10.37
